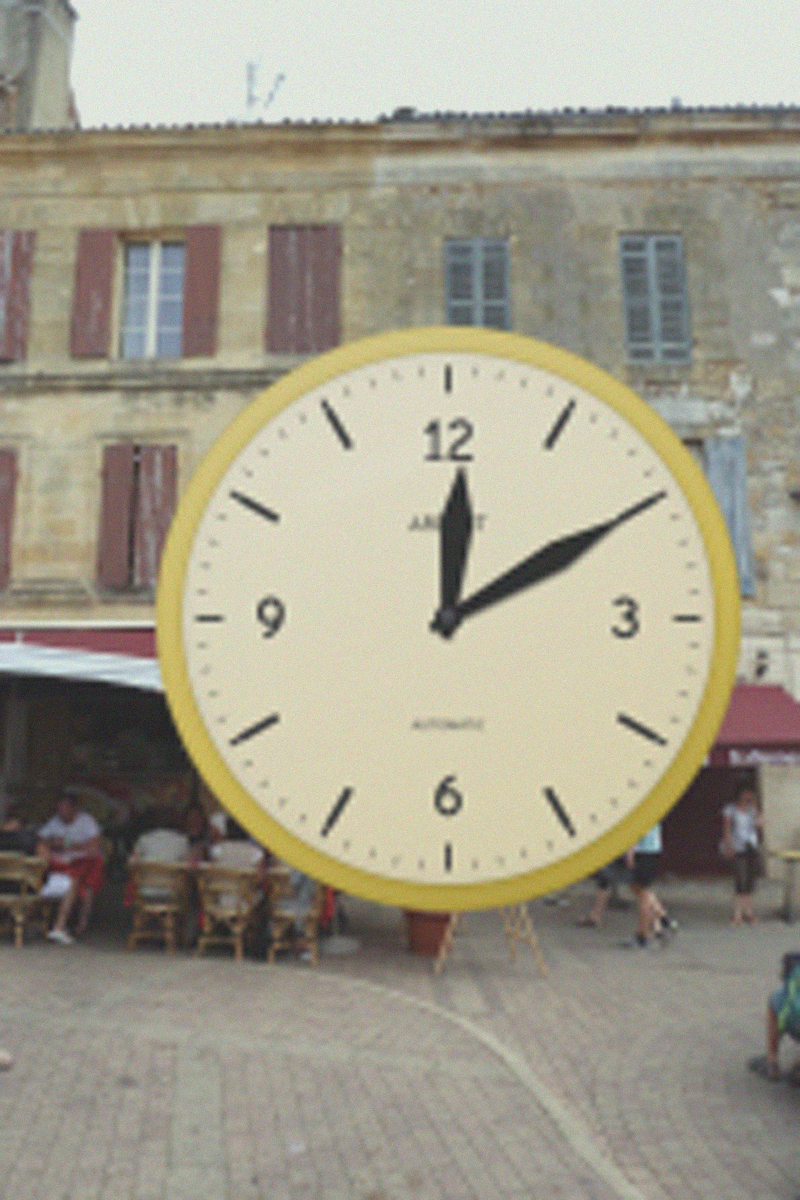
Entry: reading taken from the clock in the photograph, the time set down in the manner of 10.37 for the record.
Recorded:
12.10
